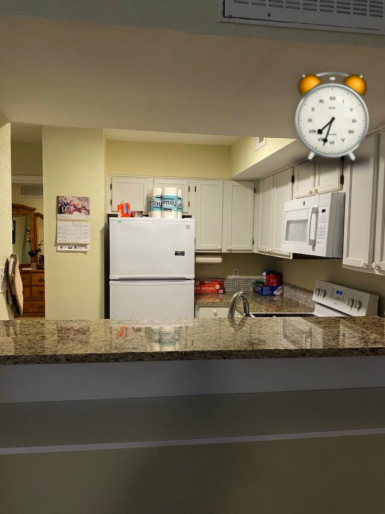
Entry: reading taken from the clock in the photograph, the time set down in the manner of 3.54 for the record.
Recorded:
7.33
